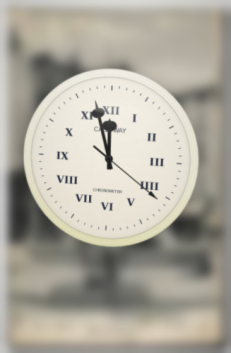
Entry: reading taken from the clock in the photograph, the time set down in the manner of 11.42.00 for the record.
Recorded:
11.57.21
